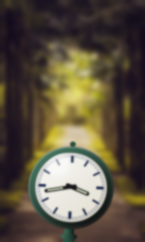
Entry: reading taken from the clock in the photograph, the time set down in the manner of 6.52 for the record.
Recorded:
3.43
